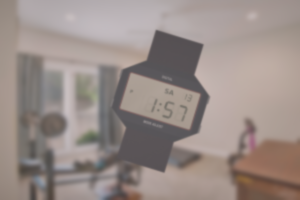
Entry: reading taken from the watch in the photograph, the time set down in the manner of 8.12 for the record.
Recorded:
1.57
